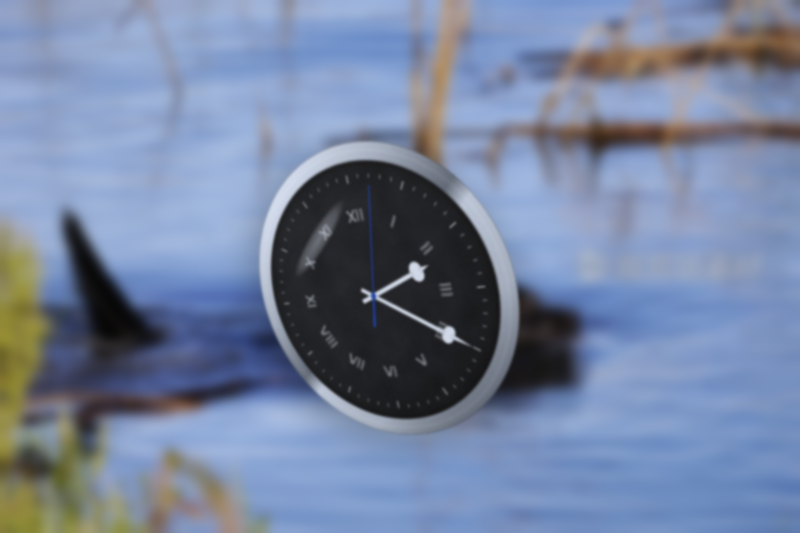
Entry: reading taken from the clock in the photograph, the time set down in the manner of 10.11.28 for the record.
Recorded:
2.20.02
